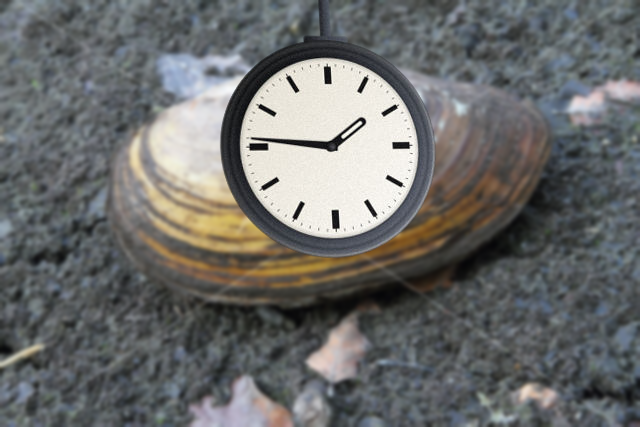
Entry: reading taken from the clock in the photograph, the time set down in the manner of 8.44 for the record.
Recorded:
1.46
